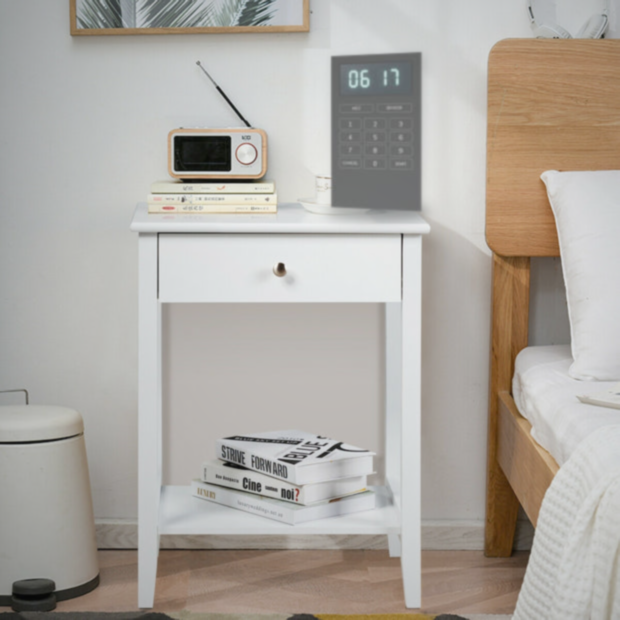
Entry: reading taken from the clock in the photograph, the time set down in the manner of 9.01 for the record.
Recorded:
6.17
